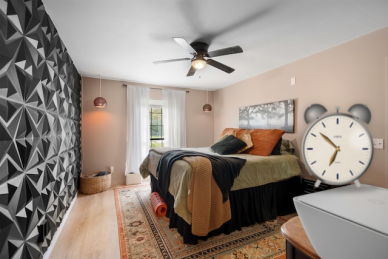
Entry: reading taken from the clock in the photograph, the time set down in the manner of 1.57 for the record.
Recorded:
6.52
